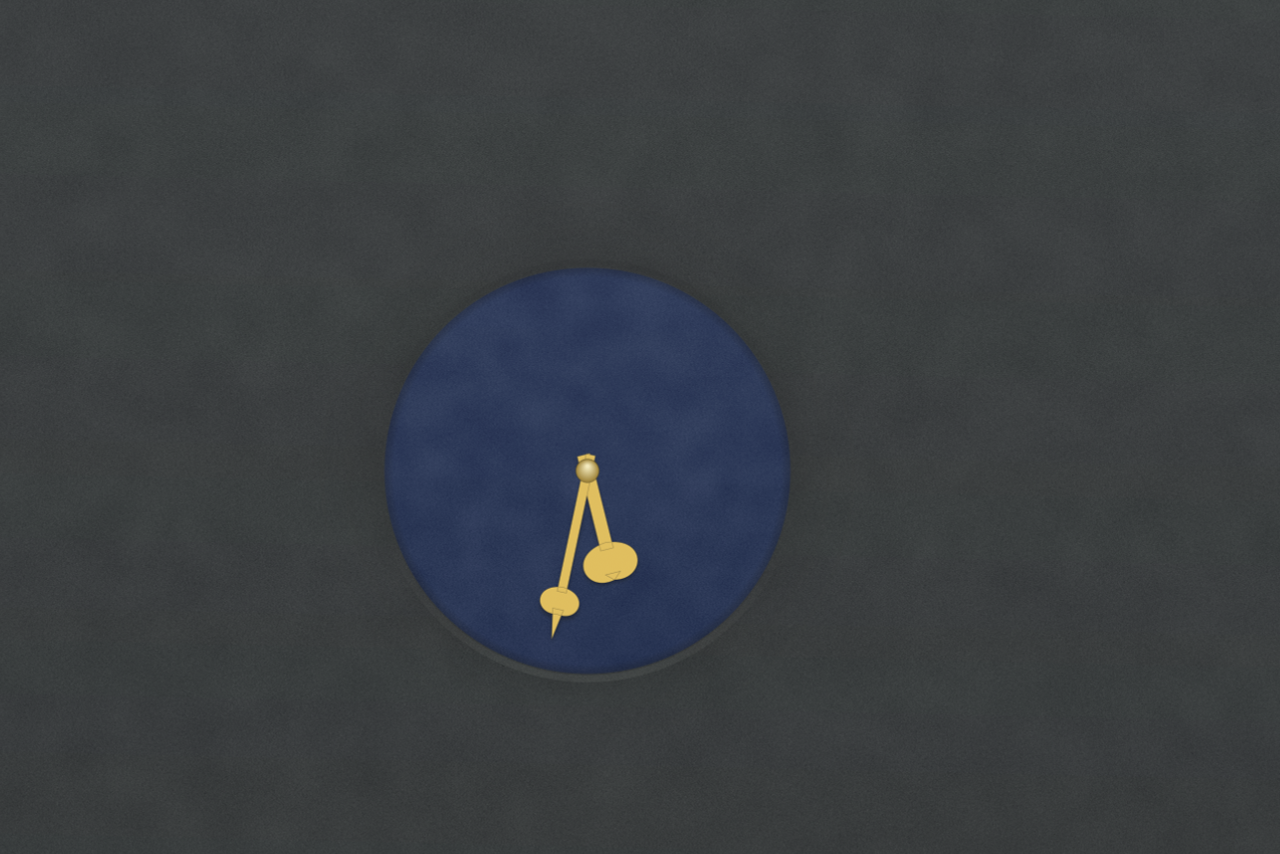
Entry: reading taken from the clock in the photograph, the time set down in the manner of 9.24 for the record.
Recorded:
5.32
